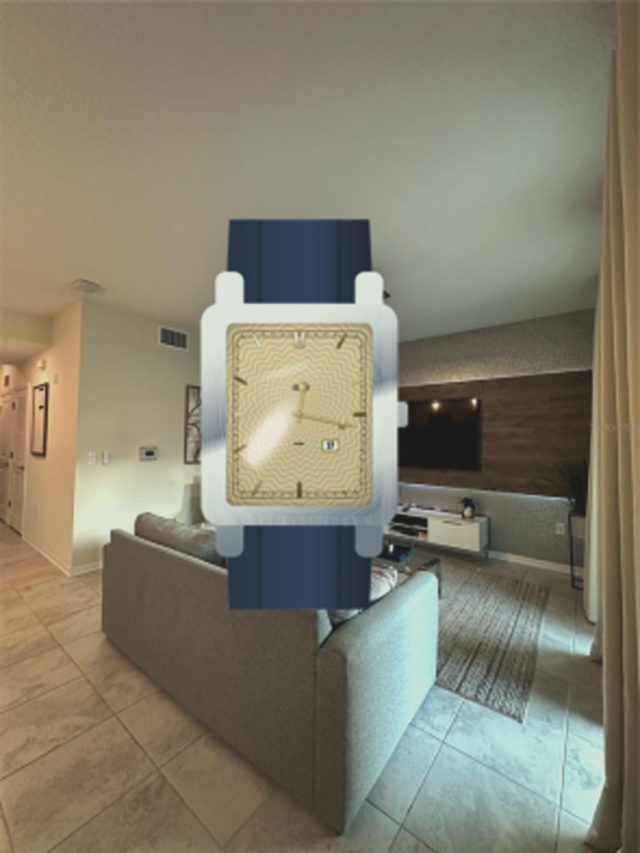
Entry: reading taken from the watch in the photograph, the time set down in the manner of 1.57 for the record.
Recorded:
12.17
